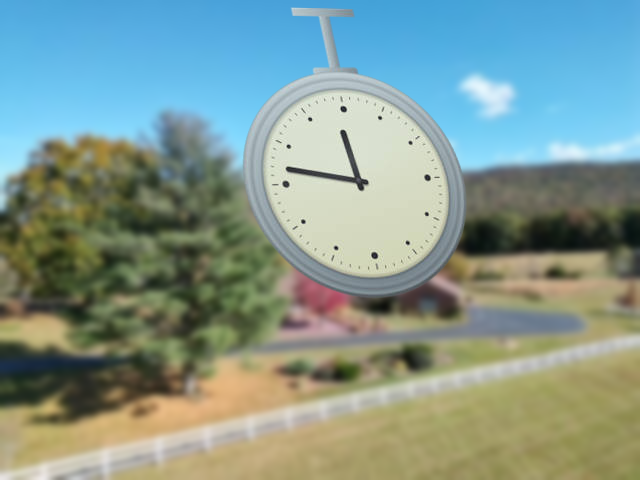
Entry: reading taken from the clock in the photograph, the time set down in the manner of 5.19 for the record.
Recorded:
11.47
